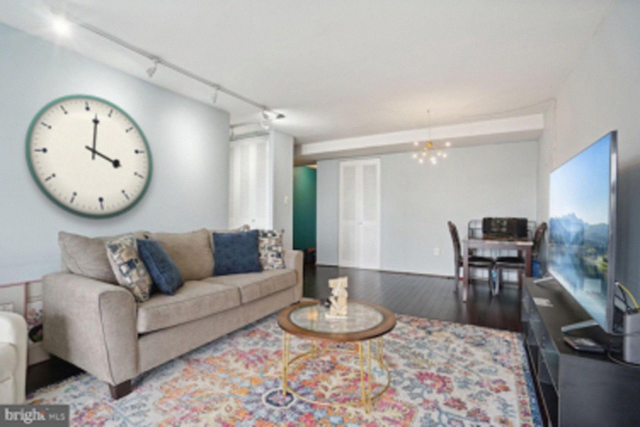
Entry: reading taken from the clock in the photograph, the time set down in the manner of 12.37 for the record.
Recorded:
4.02
